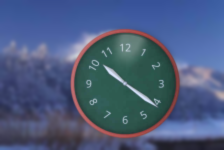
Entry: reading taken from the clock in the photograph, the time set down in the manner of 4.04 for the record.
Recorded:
10.21
